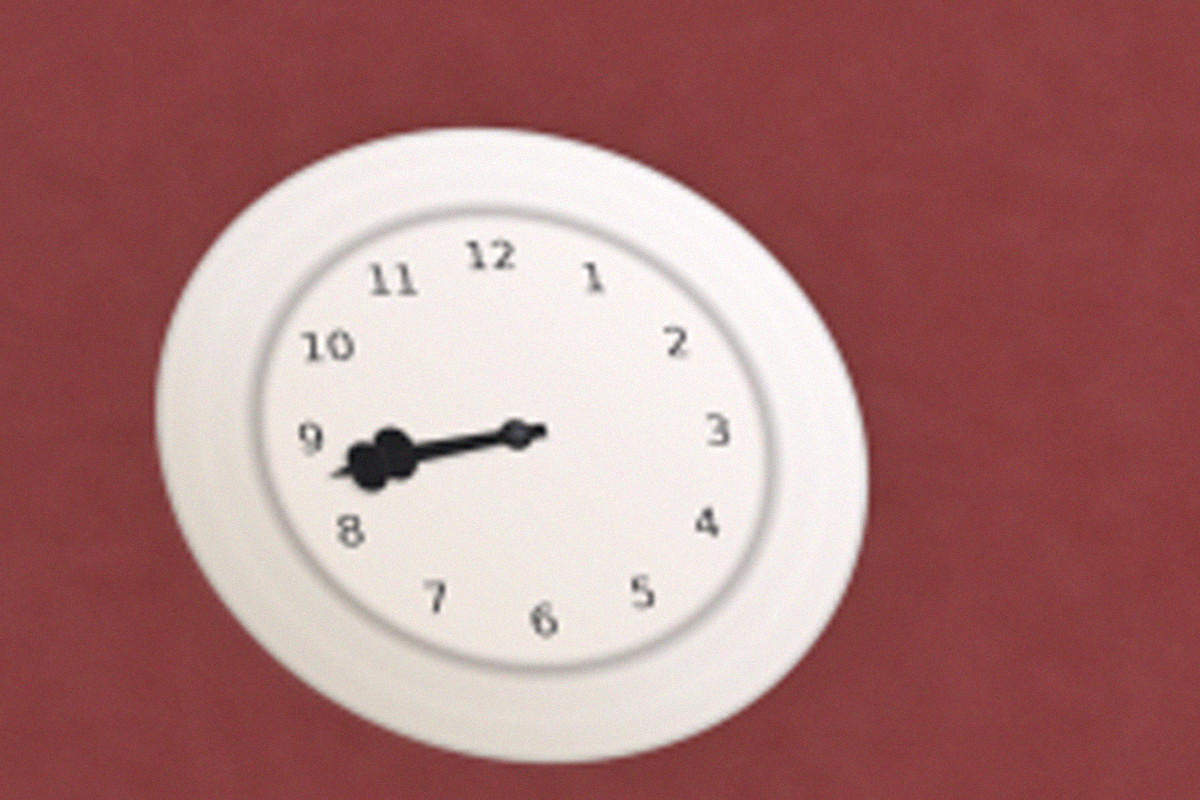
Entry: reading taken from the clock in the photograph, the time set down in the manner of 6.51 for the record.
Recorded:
8.43
